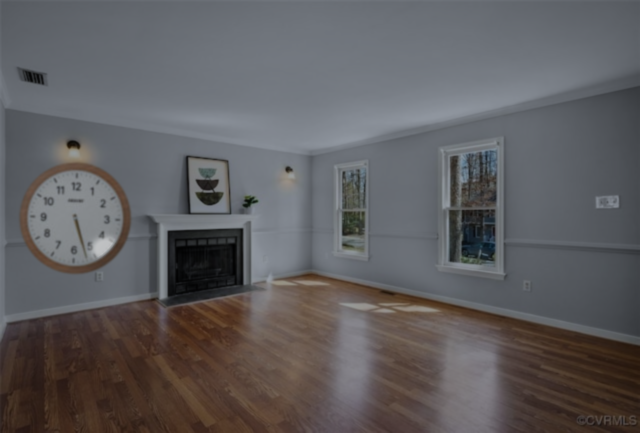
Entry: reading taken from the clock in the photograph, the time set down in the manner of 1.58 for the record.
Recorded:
5.27
